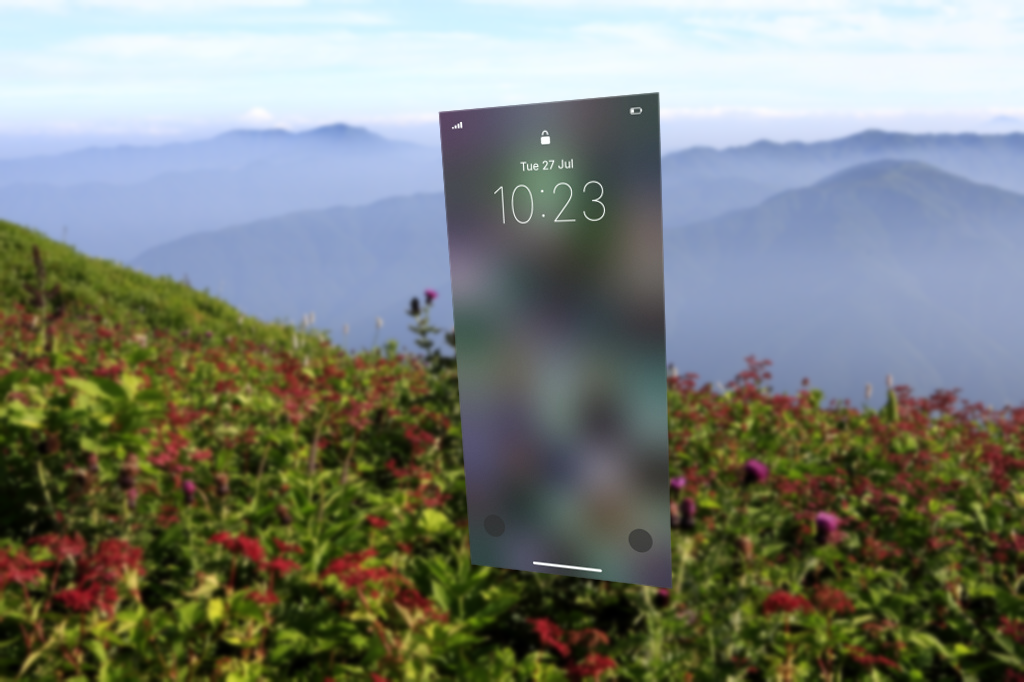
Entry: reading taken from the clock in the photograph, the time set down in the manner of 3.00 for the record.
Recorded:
10.23
